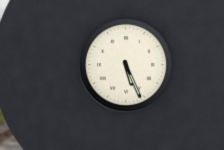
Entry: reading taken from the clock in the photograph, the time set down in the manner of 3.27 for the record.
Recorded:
5.26
